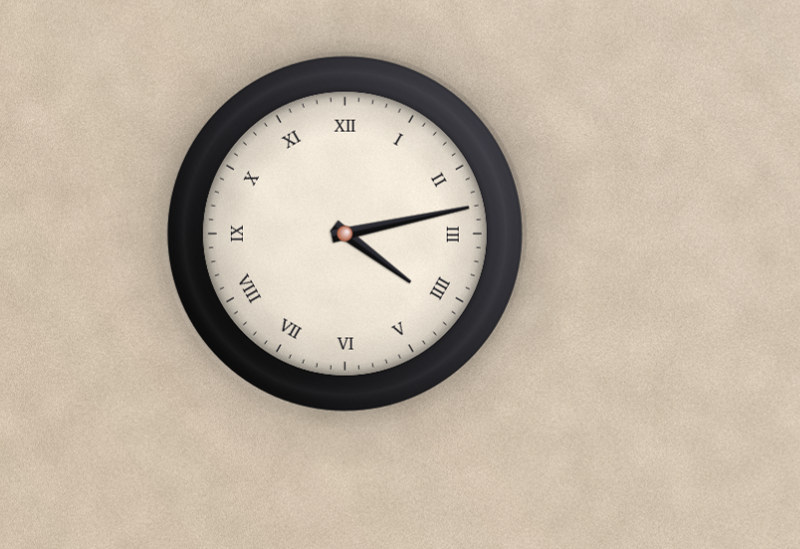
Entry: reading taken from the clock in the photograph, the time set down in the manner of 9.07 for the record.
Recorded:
4.13
